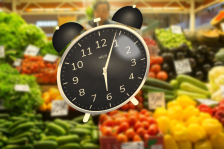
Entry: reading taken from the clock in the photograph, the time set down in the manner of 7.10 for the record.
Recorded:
6.04
